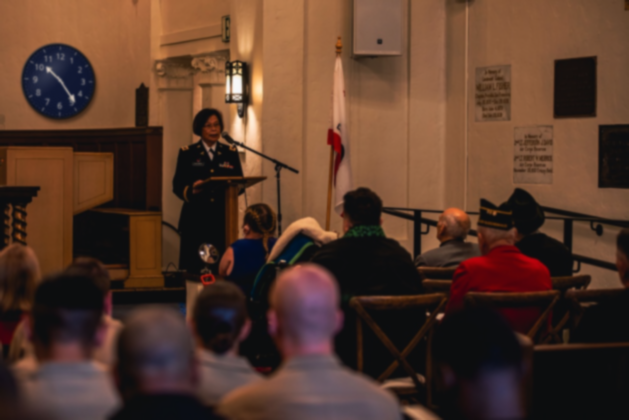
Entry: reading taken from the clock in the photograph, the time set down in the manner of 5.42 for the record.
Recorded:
10.24
